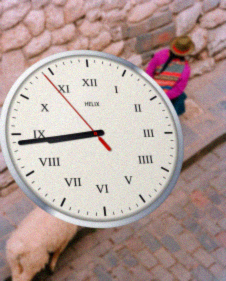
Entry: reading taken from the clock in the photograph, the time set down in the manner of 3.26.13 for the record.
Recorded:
8.43.54
